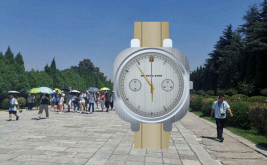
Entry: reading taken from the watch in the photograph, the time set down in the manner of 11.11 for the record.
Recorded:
5.54
